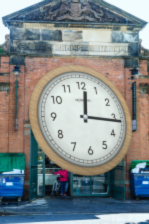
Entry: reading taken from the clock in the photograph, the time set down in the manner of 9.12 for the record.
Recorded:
12.16
